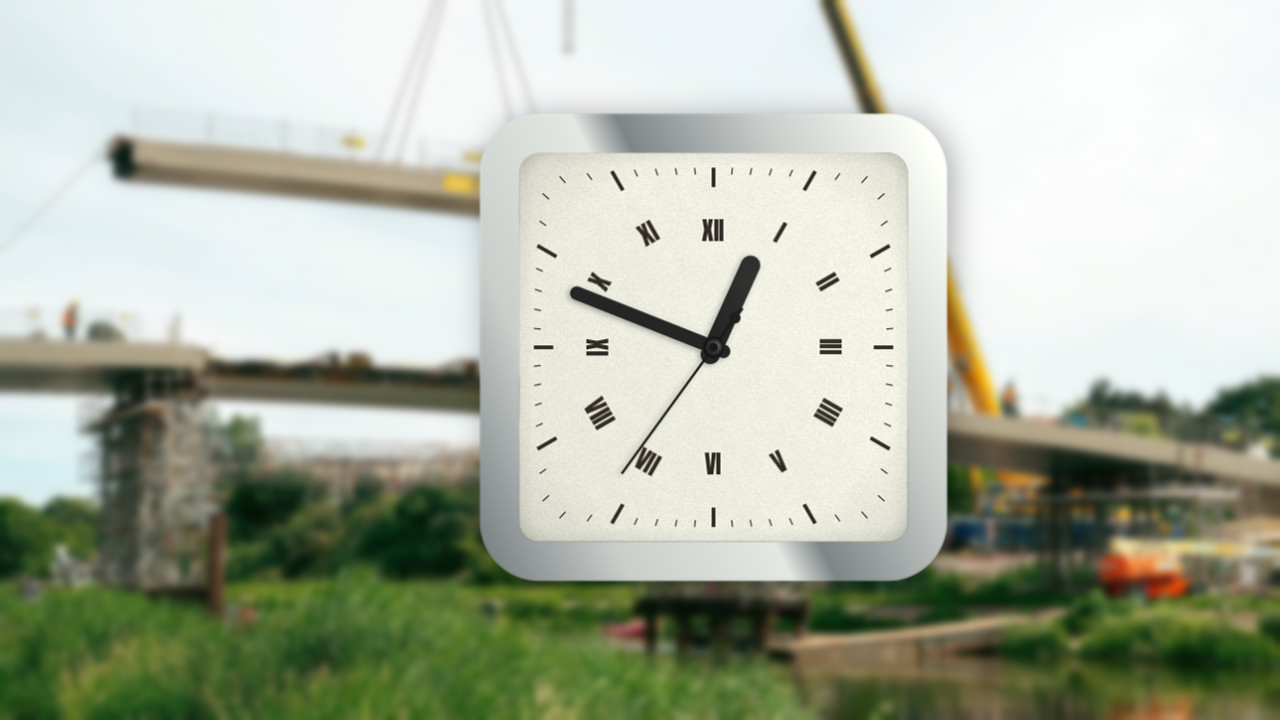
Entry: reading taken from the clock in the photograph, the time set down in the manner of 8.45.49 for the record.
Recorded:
12.48.36
